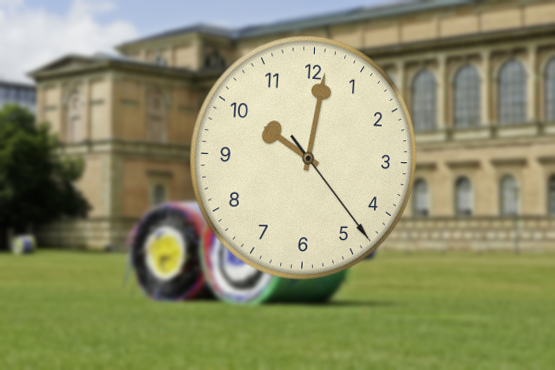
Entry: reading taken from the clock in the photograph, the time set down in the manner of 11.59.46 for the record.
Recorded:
10.01.23
